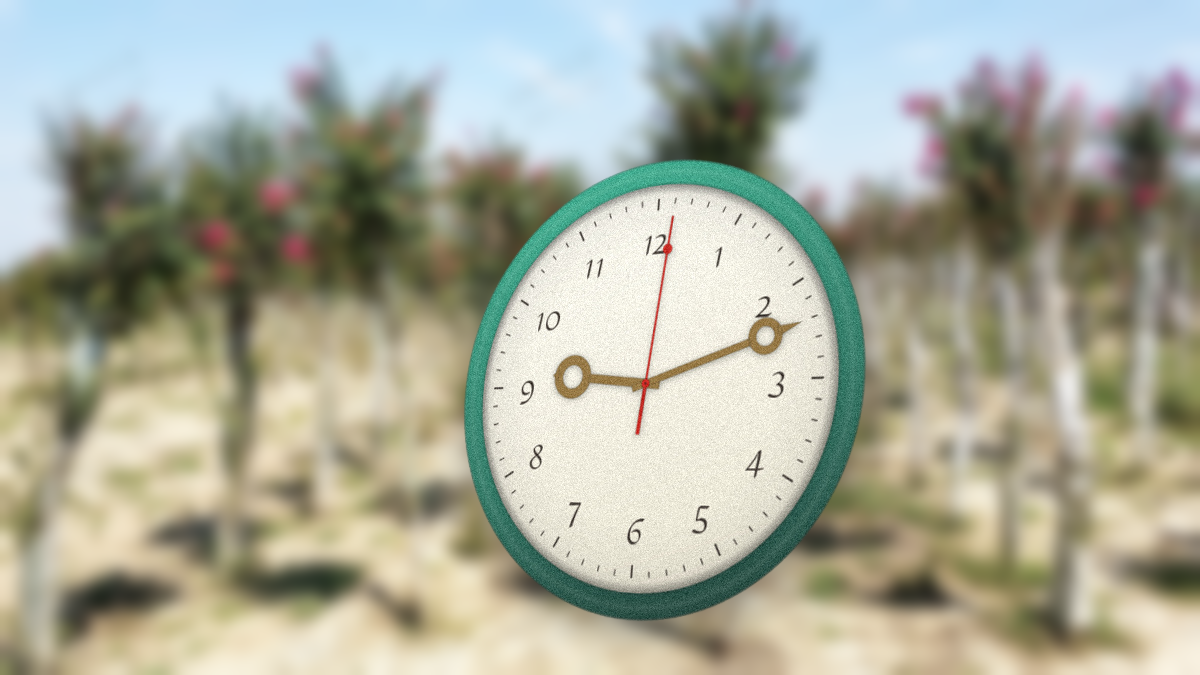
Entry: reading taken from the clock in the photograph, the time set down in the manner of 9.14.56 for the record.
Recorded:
9.12.01
